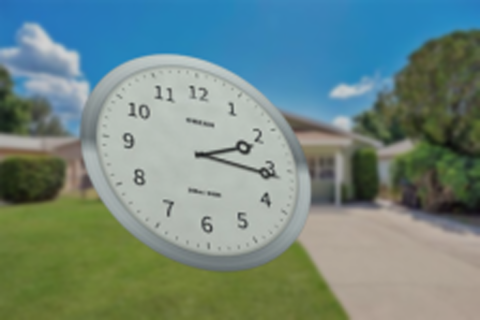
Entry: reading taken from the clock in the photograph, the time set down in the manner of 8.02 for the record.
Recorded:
2.16
